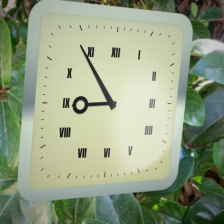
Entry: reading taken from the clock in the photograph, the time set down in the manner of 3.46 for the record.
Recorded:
8.54
